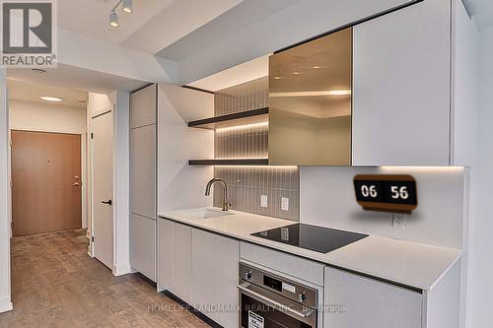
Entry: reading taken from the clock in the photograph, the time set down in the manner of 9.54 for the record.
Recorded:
6.56
